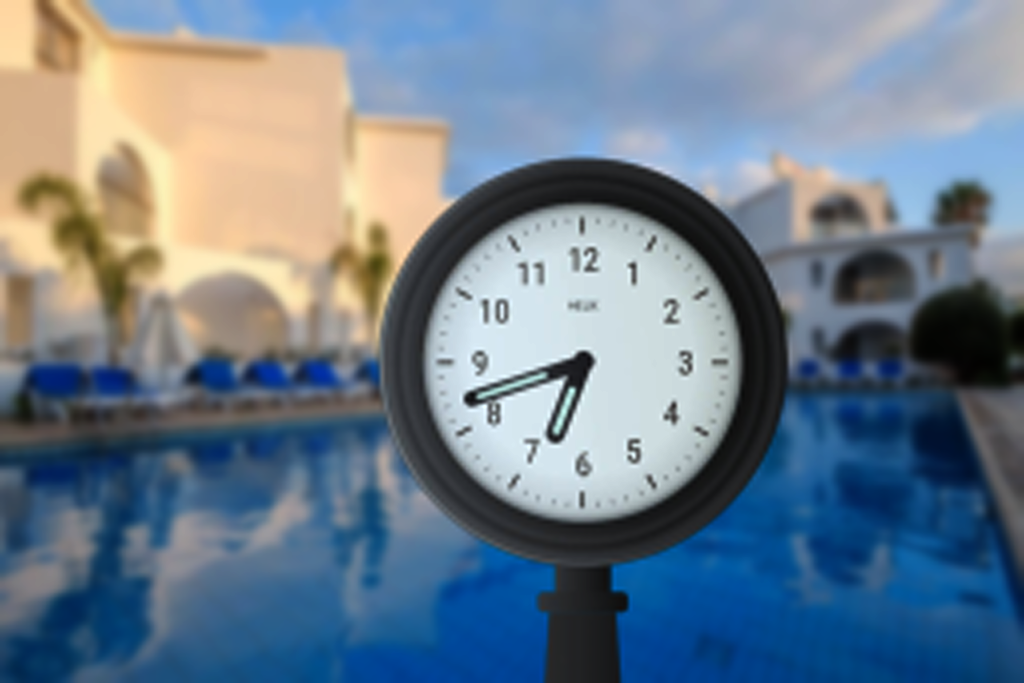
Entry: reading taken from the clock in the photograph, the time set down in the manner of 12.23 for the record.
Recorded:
6.42
